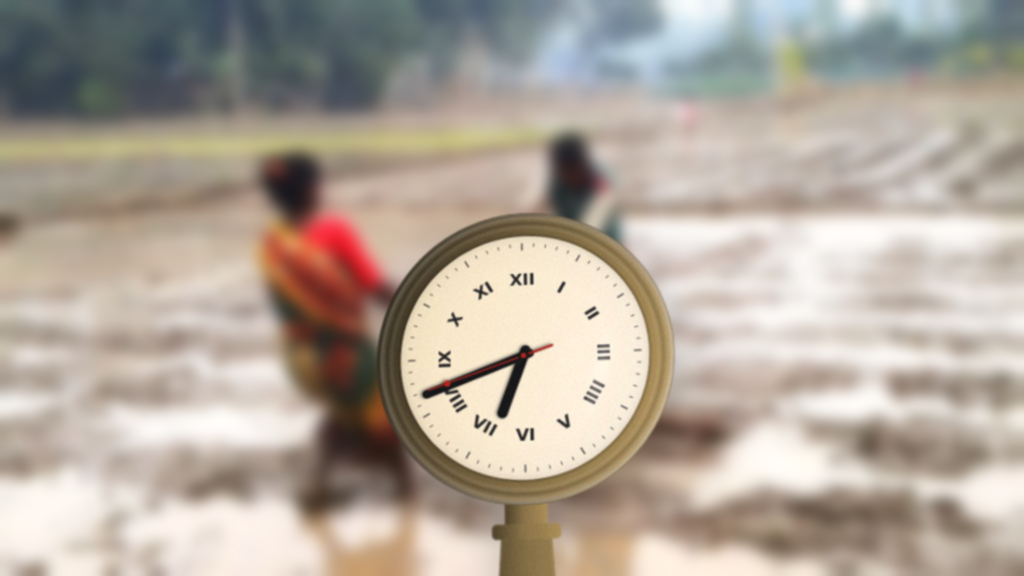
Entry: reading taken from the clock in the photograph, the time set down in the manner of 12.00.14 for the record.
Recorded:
6.41.42
